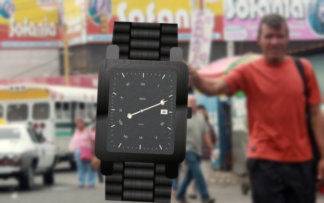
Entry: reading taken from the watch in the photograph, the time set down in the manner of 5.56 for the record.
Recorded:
8.11
